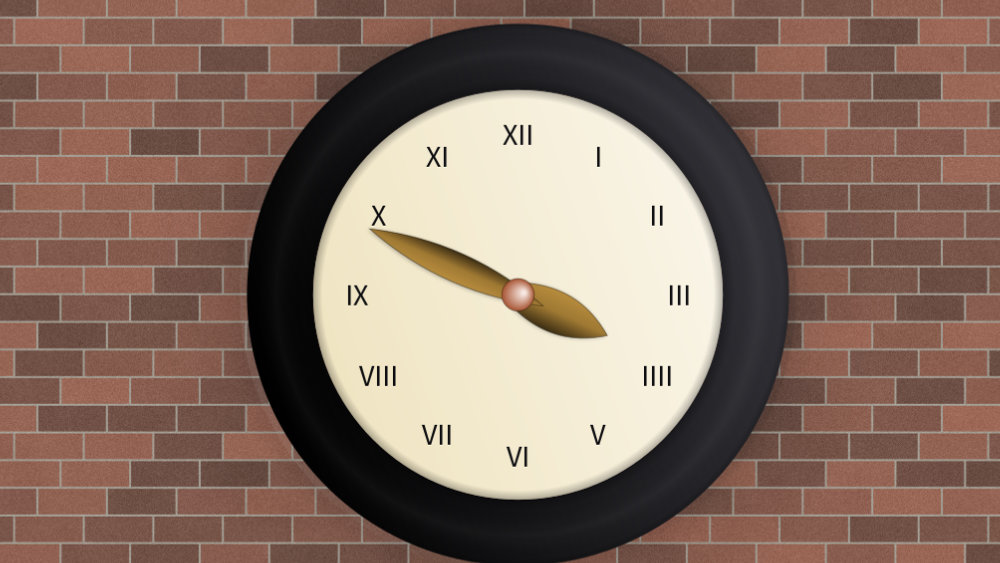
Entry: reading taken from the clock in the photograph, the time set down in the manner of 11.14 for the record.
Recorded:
3.49
